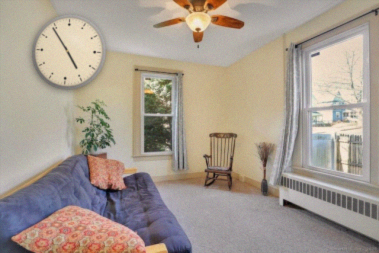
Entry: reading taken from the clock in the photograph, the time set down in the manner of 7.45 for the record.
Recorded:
4.54
